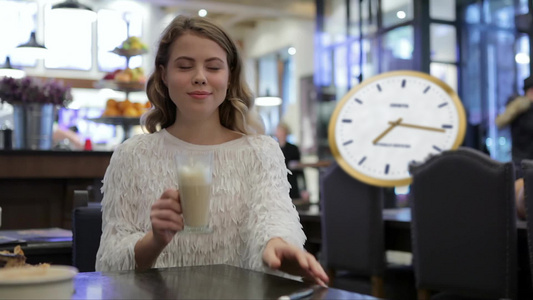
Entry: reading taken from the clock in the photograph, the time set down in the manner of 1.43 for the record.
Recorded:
7.16
